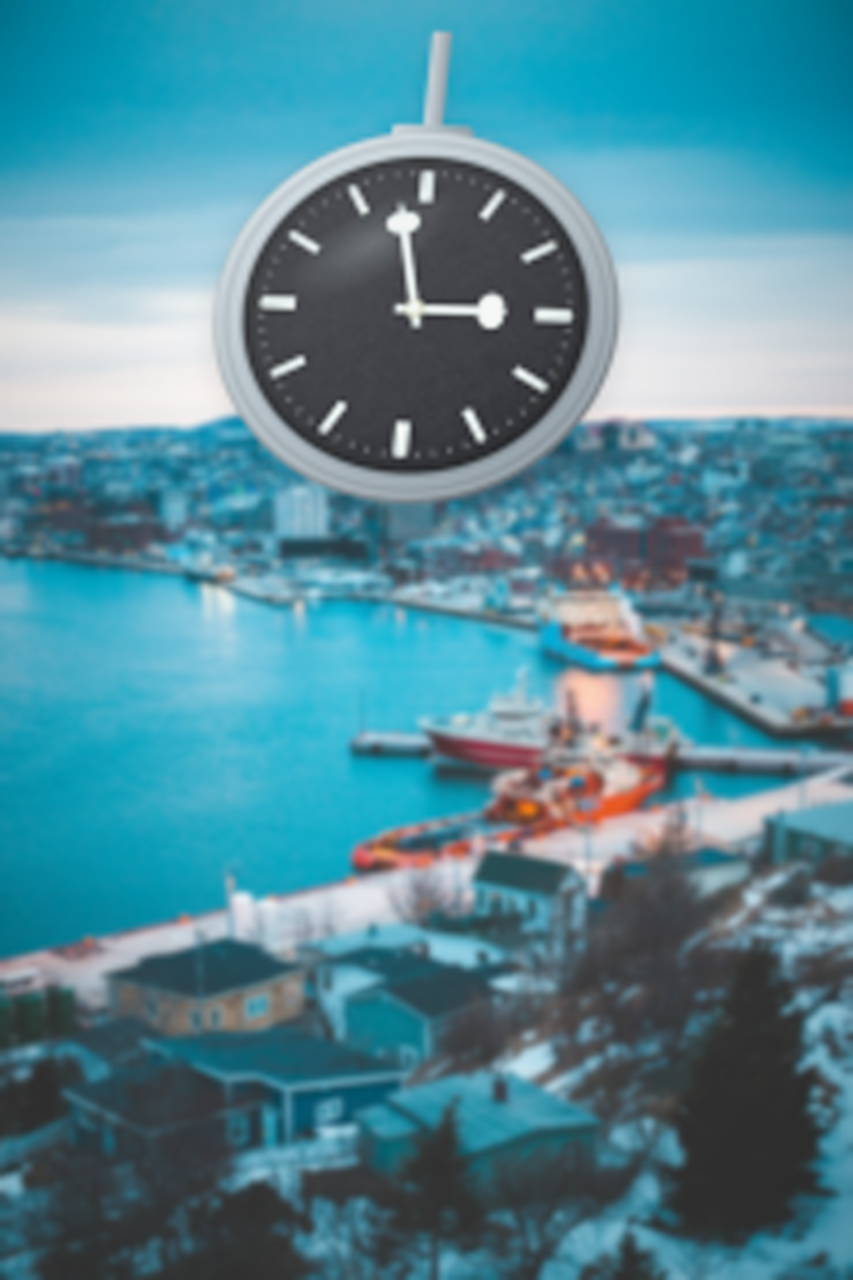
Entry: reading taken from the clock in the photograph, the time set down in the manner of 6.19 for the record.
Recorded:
2.58
